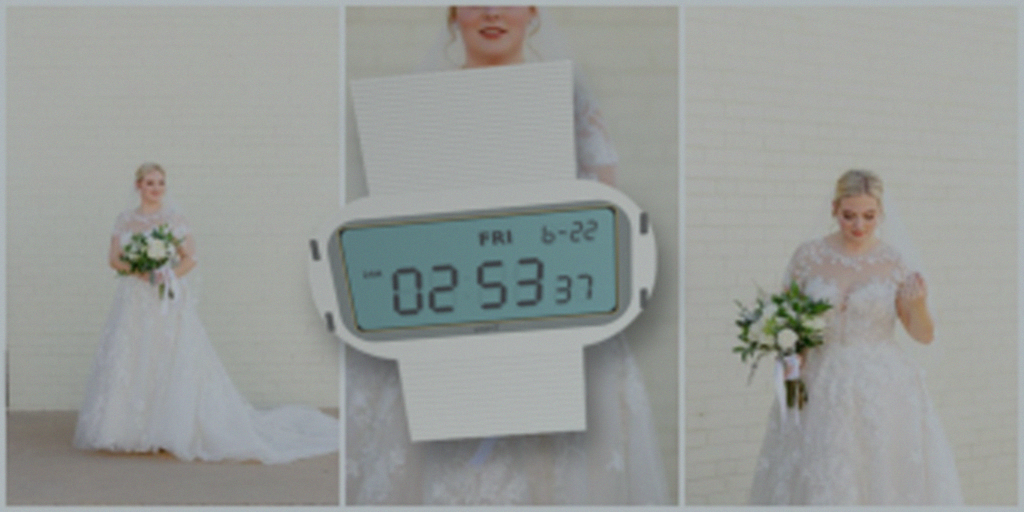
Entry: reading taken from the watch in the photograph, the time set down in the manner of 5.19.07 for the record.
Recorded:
2.53.37
